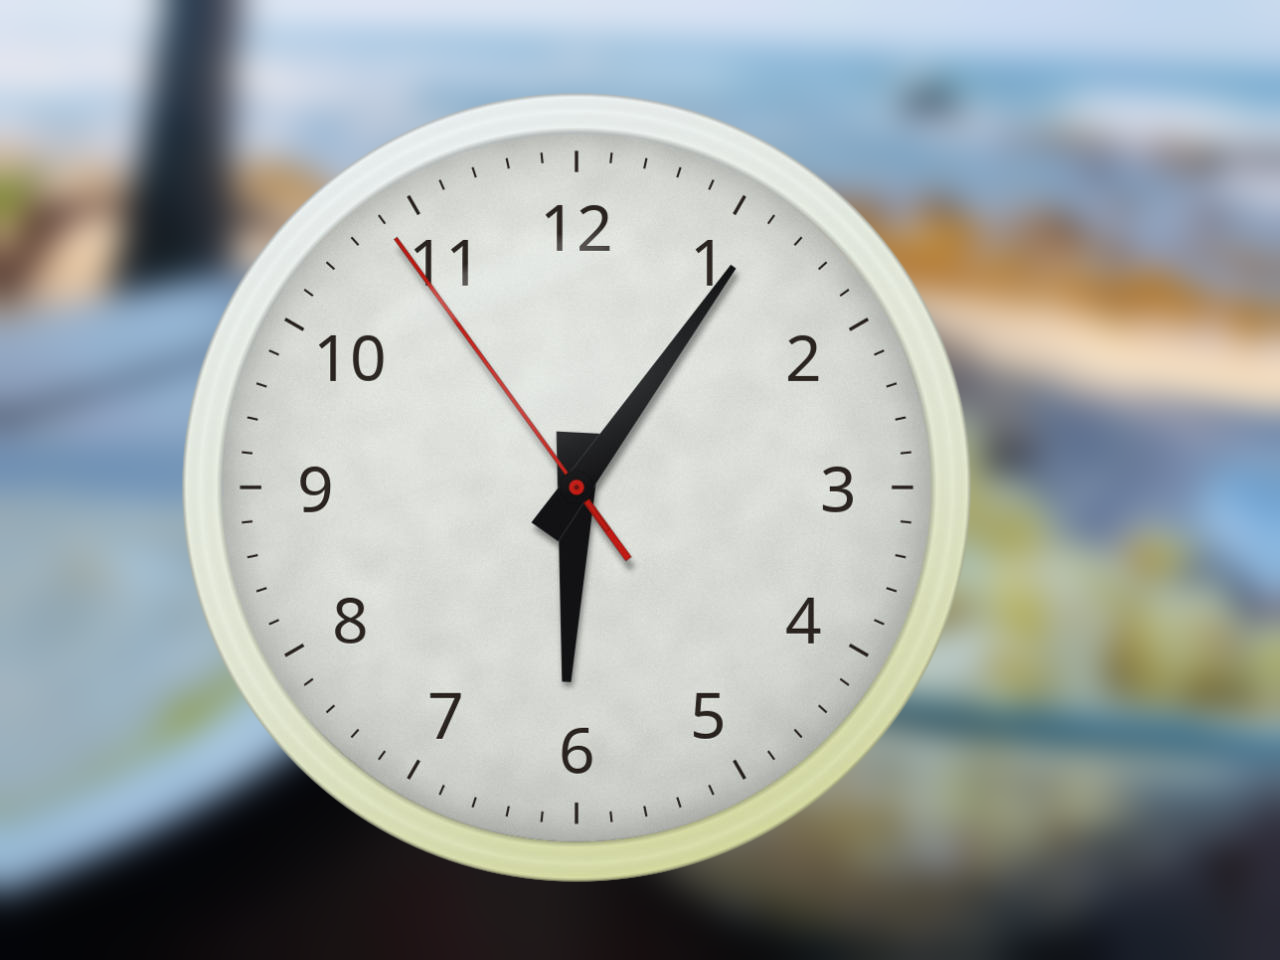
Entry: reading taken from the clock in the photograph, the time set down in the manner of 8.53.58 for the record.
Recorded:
6.05.54
